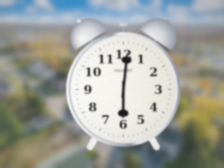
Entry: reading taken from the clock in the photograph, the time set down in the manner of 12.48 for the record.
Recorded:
6.01
